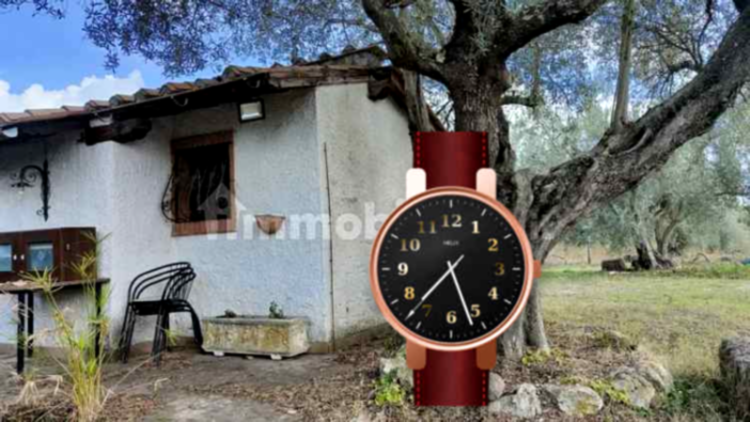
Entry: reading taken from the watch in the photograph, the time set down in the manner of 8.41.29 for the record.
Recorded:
7.26.37
